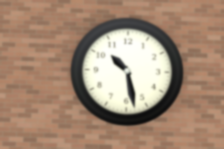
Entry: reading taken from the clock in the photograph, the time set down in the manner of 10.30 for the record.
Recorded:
10.28
